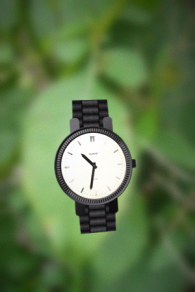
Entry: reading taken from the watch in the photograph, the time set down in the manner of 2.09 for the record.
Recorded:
10.32
